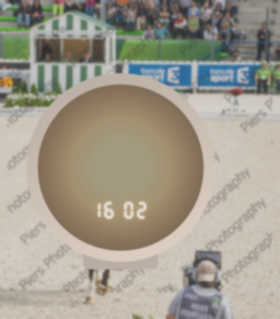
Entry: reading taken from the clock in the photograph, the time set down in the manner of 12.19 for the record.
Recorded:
16.02
